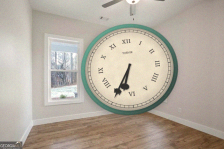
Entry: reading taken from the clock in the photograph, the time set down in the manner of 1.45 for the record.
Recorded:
6.35
